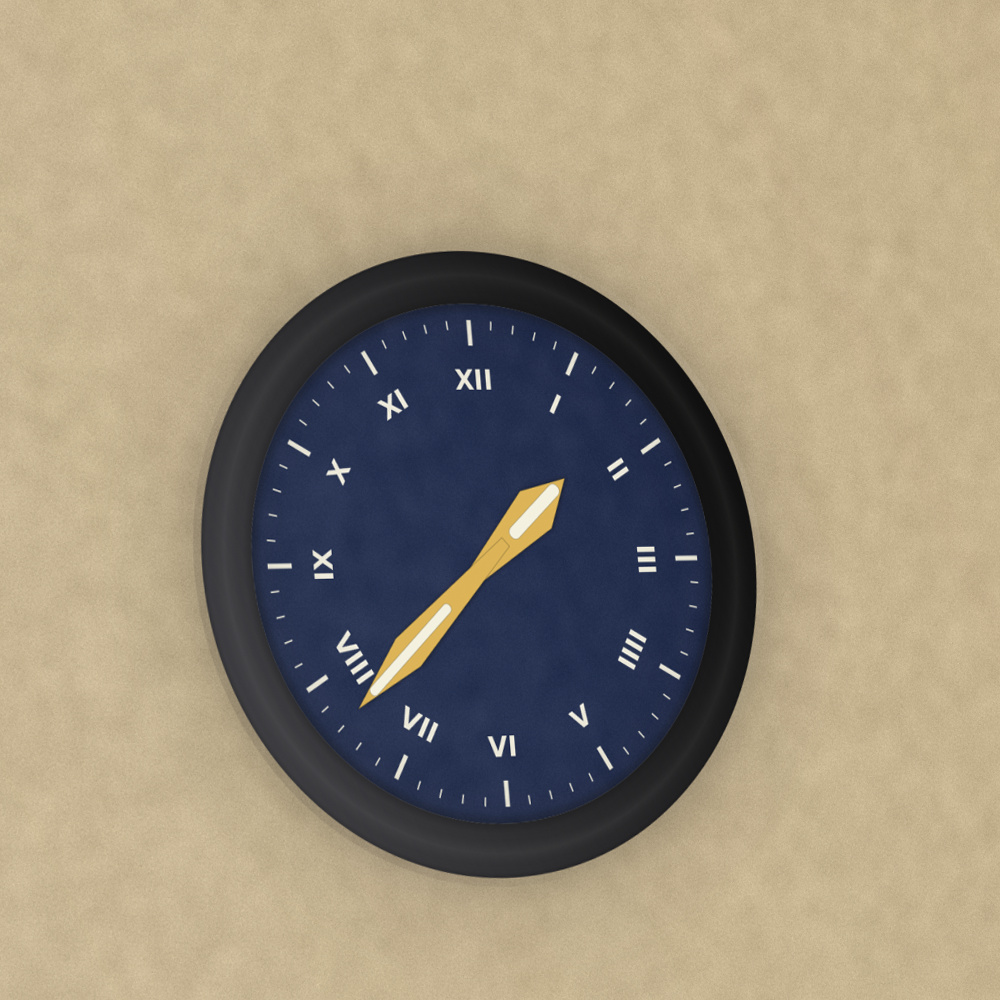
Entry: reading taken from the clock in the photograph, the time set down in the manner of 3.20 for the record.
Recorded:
1.38
